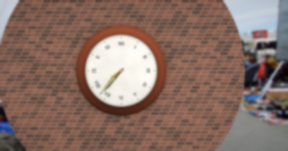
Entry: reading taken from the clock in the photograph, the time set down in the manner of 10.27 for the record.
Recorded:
7.37
